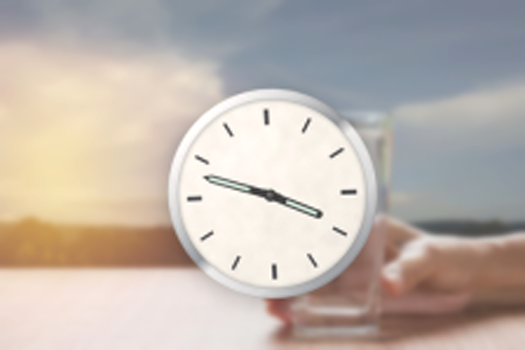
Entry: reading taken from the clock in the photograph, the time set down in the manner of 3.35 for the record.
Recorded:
3.48
